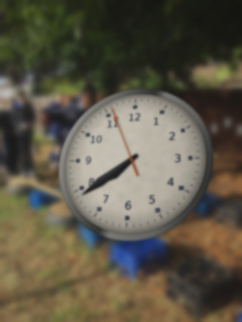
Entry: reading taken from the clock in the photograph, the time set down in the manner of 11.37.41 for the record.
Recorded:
7.38.56
